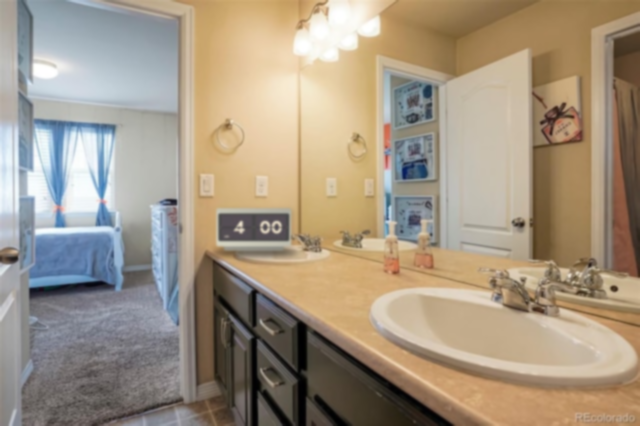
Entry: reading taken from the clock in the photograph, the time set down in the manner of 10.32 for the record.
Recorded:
4.00
